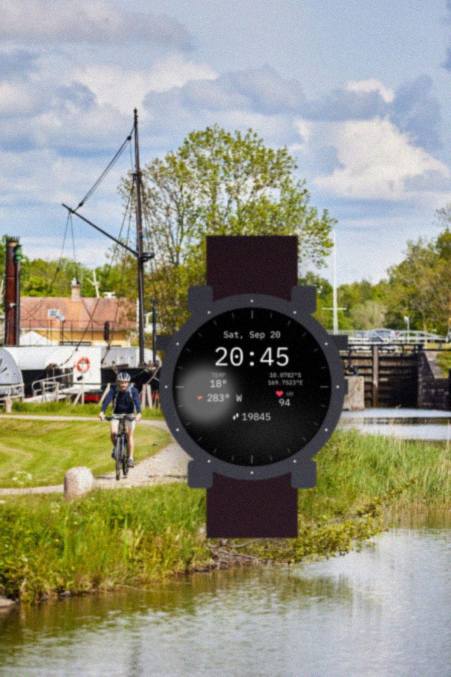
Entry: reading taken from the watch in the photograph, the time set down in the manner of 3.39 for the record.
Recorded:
20.45
